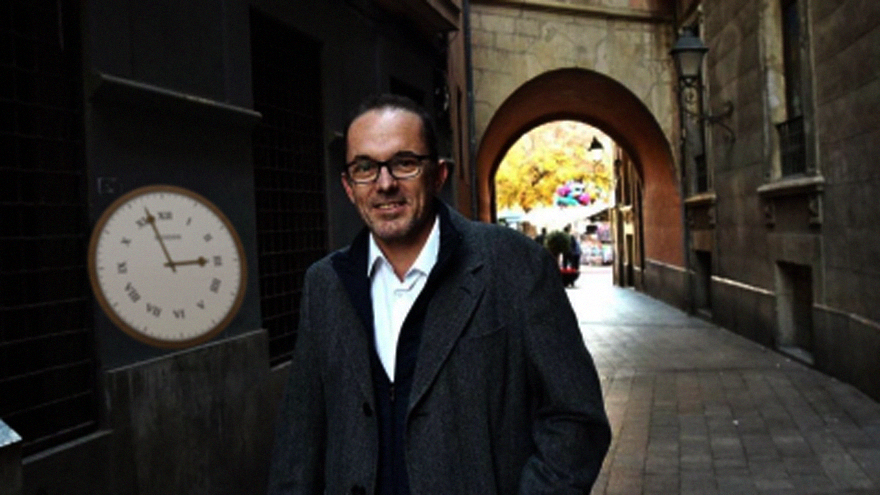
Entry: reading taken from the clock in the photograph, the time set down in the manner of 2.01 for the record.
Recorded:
2.57
